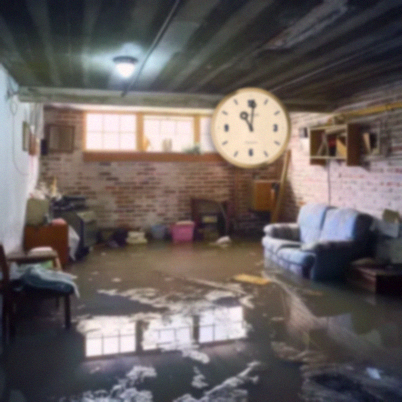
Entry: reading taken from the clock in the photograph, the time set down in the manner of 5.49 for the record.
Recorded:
11.01
